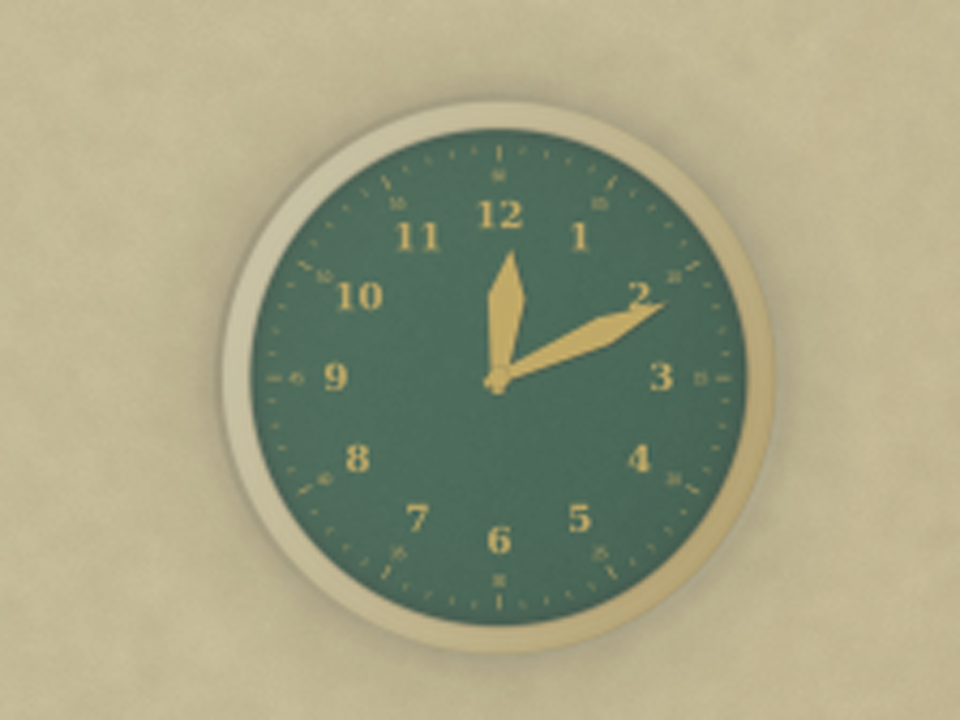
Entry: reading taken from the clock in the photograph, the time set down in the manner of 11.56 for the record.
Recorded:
12.11
